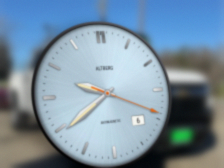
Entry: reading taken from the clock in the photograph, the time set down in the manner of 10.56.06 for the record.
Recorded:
9.39.19
